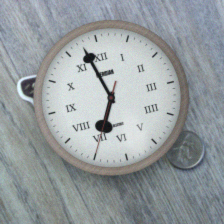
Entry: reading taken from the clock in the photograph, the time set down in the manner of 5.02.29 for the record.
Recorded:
6.57.35
